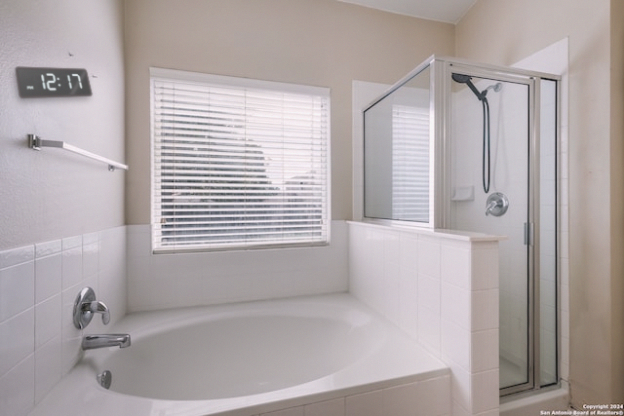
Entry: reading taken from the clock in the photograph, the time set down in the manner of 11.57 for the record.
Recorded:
12.17
